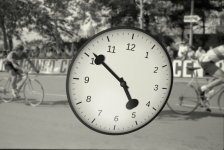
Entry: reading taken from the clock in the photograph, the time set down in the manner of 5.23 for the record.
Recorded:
4.51
